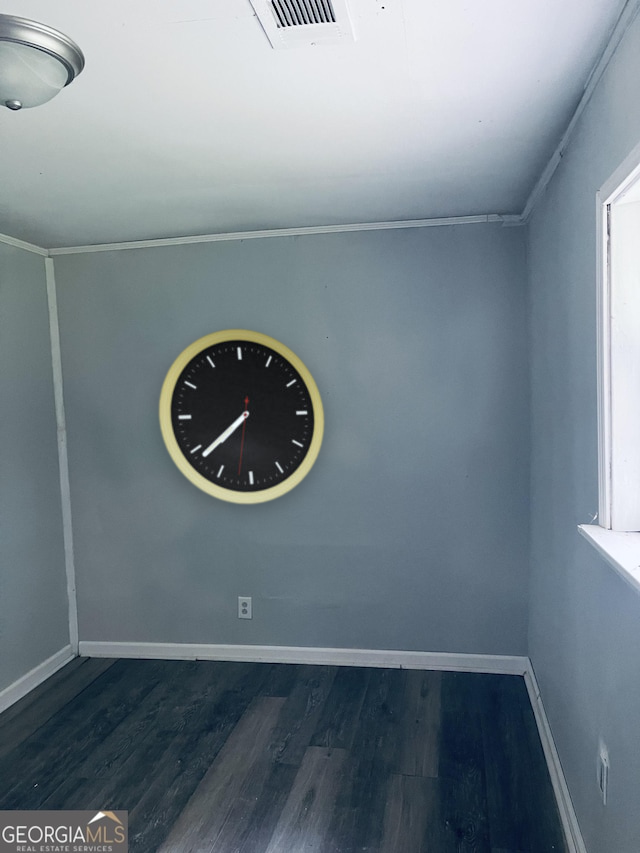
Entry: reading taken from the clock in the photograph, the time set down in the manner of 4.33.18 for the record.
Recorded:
7.38.32
